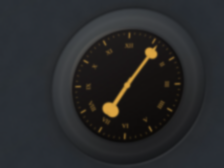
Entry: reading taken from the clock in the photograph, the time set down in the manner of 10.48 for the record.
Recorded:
7.06
